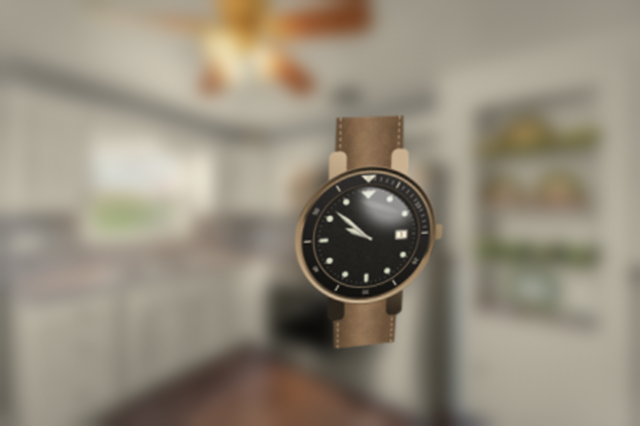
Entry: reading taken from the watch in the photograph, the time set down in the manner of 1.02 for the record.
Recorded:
9.52
